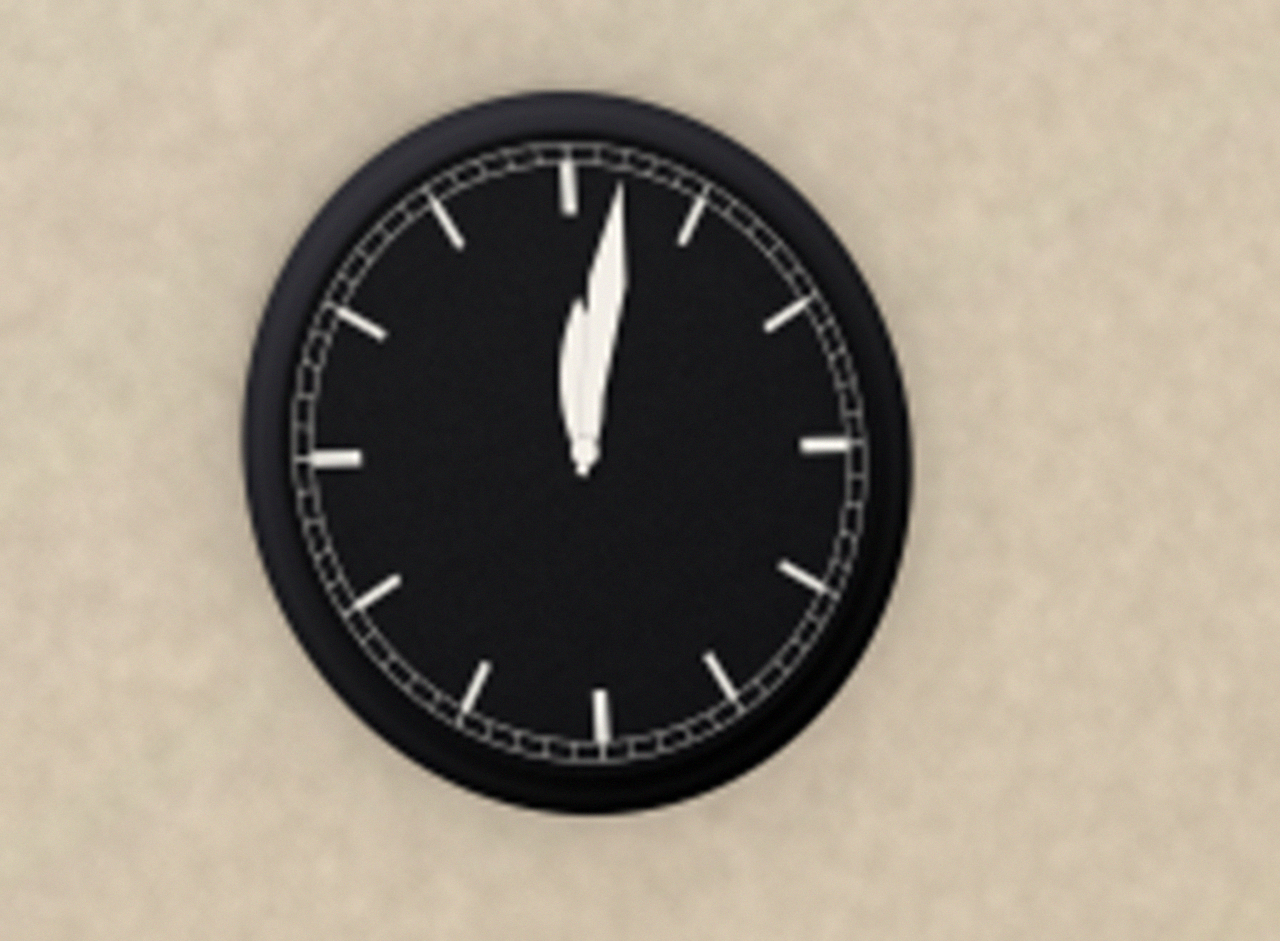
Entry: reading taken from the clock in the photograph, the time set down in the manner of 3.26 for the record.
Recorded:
12.02
